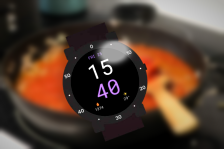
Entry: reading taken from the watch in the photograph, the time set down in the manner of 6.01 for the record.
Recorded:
15.40
